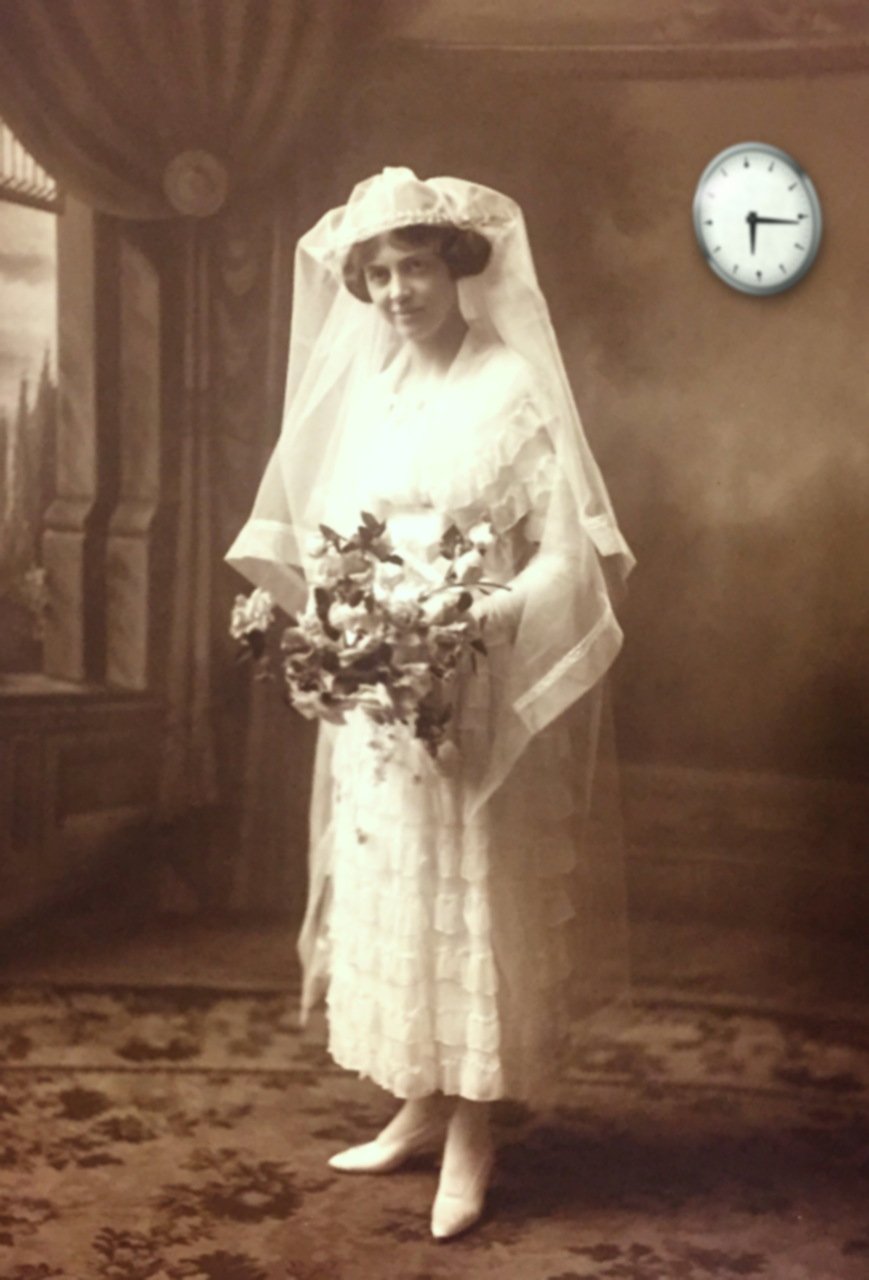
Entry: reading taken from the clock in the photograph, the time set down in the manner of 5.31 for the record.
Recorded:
6.16
